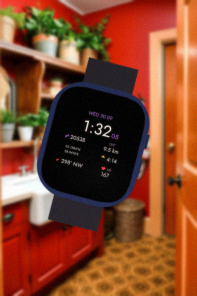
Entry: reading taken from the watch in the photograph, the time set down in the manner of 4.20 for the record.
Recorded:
1.32
